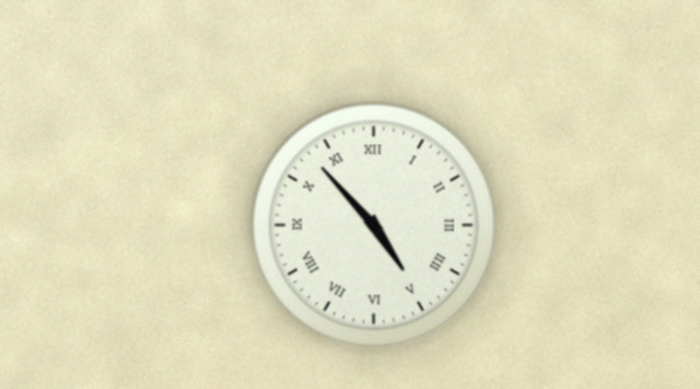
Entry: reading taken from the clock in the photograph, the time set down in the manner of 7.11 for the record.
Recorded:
4.53
